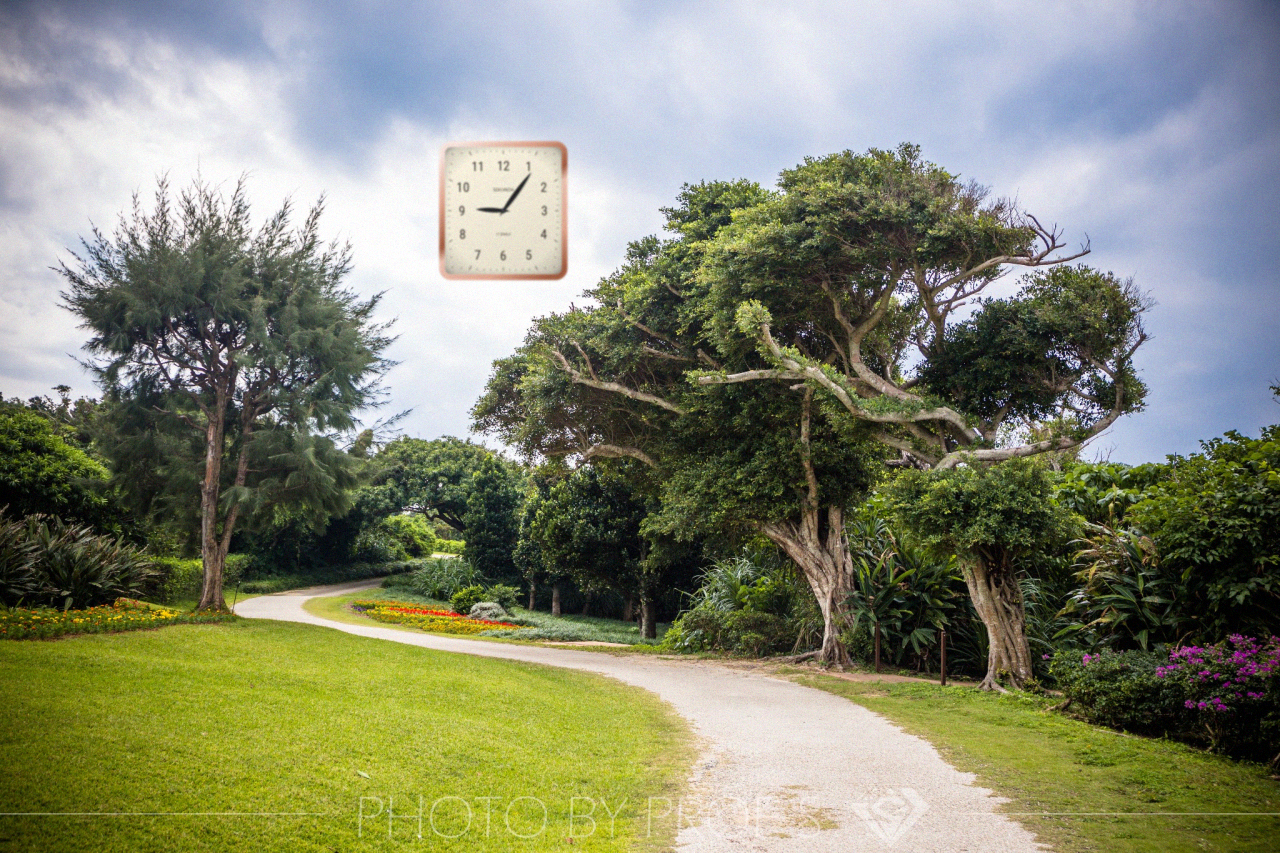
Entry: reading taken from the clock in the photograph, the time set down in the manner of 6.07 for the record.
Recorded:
9.06
